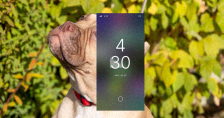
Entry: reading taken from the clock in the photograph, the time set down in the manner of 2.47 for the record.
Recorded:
4.30
